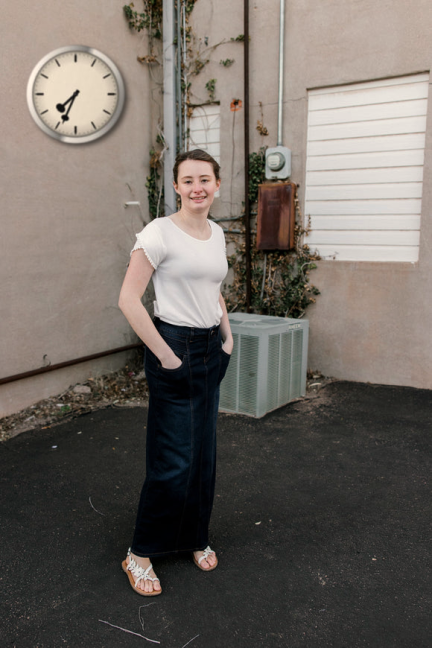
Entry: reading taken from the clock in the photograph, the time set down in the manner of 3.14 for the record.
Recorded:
7.34
